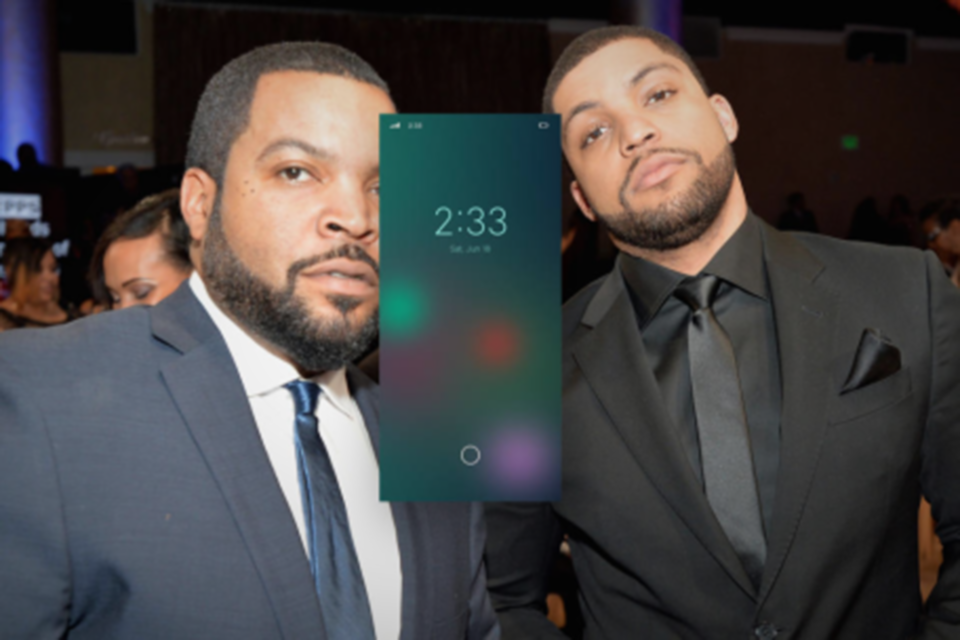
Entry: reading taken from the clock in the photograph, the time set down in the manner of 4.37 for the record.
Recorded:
2.33
